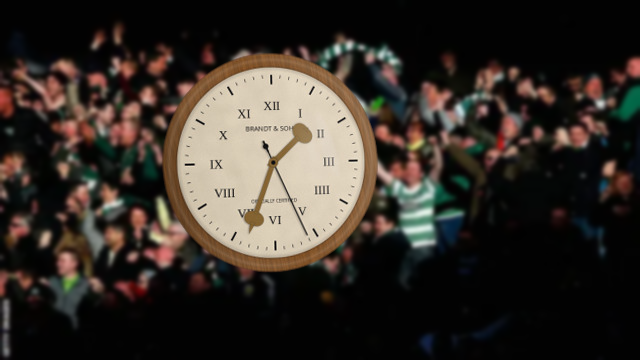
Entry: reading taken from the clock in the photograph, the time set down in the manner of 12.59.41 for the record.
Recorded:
1.33.26
